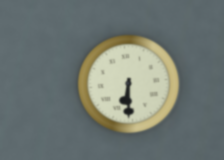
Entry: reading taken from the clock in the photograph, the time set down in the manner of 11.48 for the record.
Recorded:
6.31
